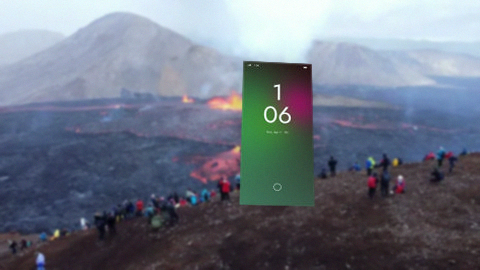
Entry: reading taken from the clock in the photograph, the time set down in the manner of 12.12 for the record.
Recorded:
1.06
